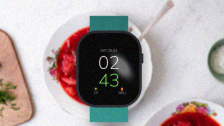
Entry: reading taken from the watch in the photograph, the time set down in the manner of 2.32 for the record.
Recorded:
2.43
